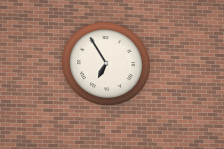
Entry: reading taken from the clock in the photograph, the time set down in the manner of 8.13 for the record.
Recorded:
6.55
